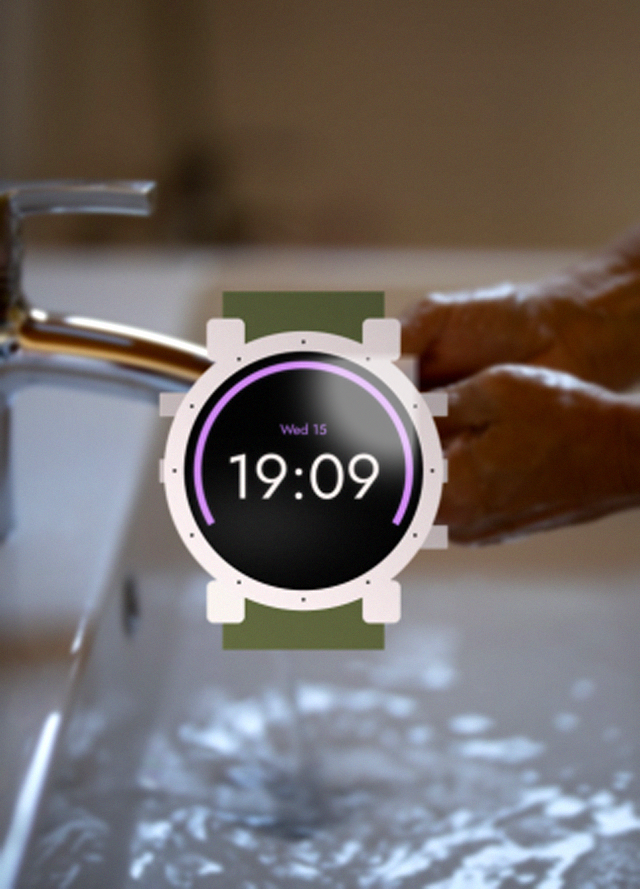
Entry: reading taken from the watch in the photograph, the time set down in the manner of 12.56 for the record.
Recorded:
19.09
